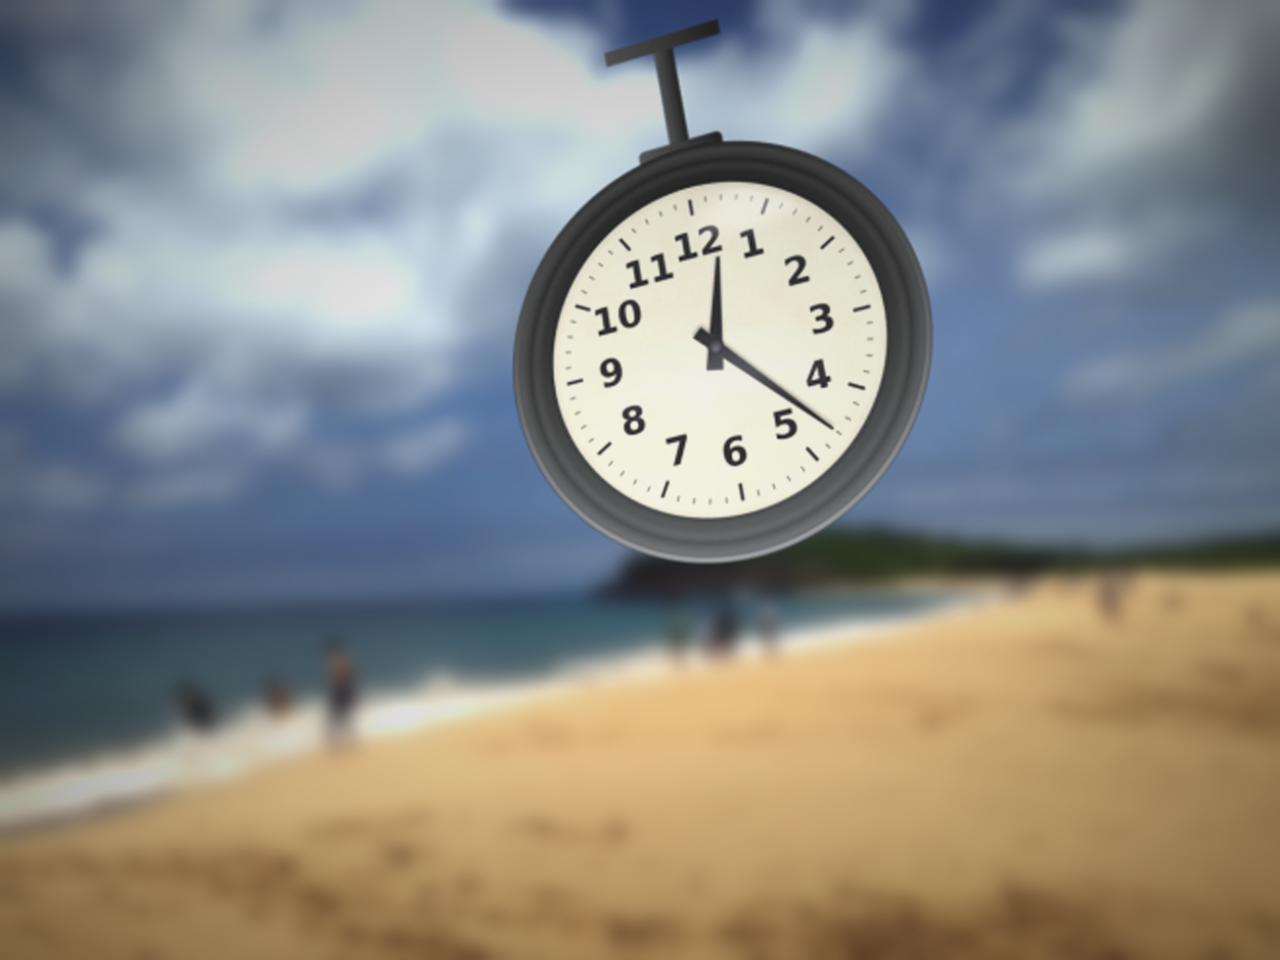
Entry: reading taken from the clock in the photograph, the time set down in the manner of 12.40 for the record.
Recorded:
12.23
